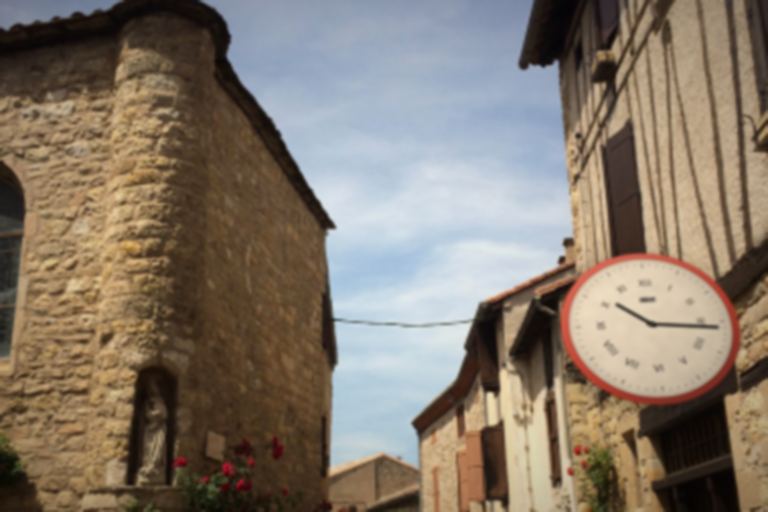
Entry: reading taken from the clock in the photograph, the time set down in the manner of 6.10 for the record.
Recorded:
10.16
